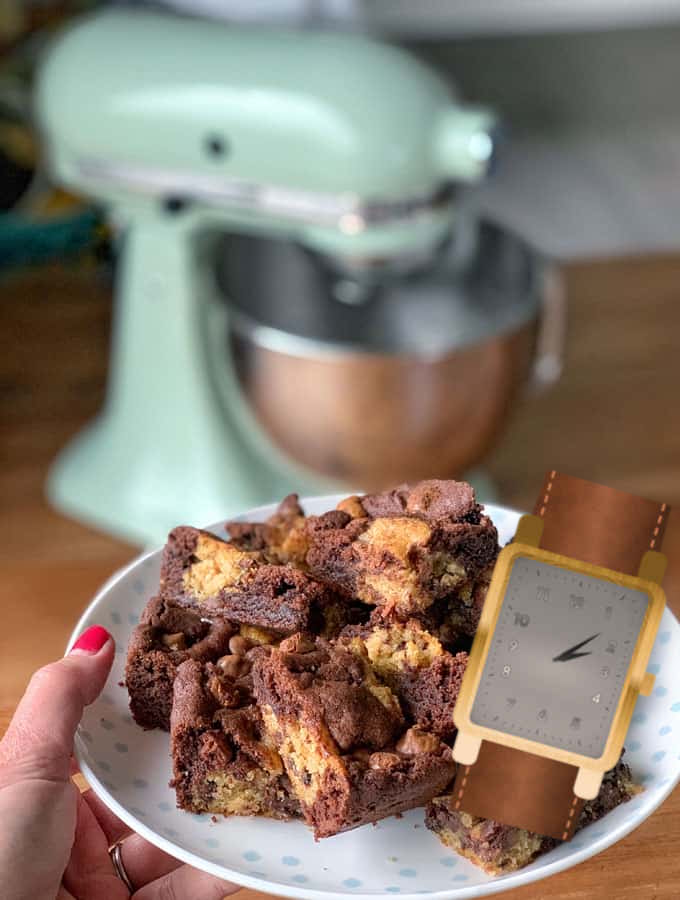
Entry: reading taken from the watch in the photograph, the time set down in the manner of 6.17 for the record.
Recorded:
2.07
